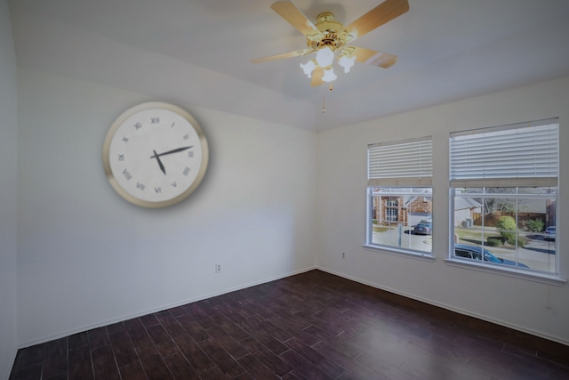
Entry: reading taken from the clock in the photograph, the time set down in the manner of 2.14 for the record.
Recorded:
5.13
